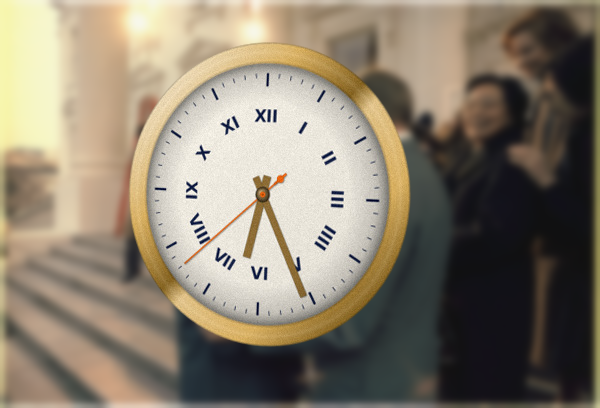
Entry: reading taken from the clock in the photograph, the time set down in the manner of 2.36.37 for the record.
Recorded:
6.25.38
